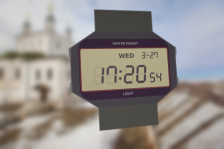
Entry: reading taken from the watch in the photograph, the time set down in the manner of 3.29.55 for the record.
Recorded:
17.20.54
